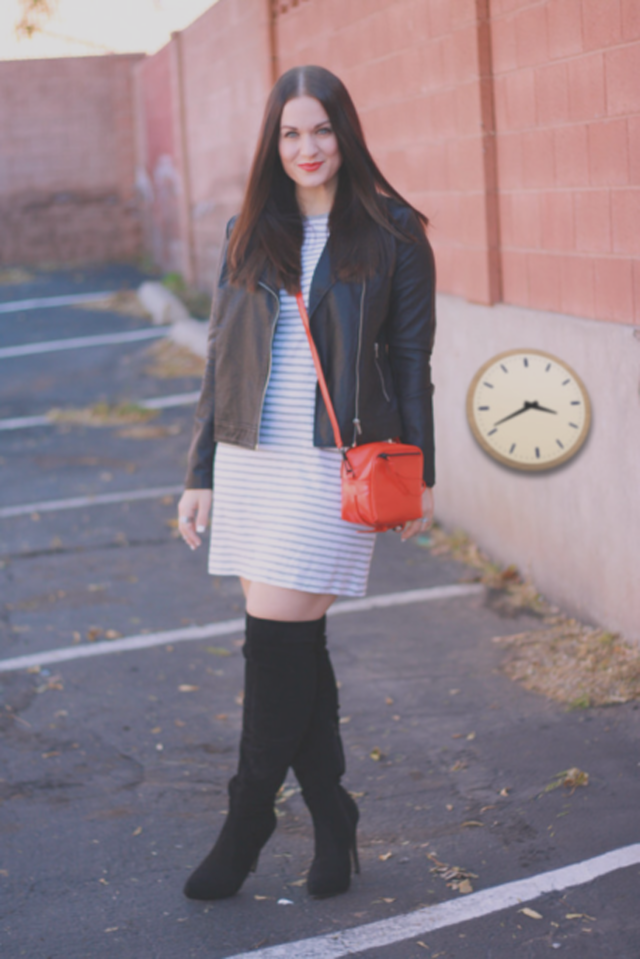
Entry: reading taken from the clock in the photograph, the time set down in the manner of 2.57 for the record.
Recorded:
3.41
